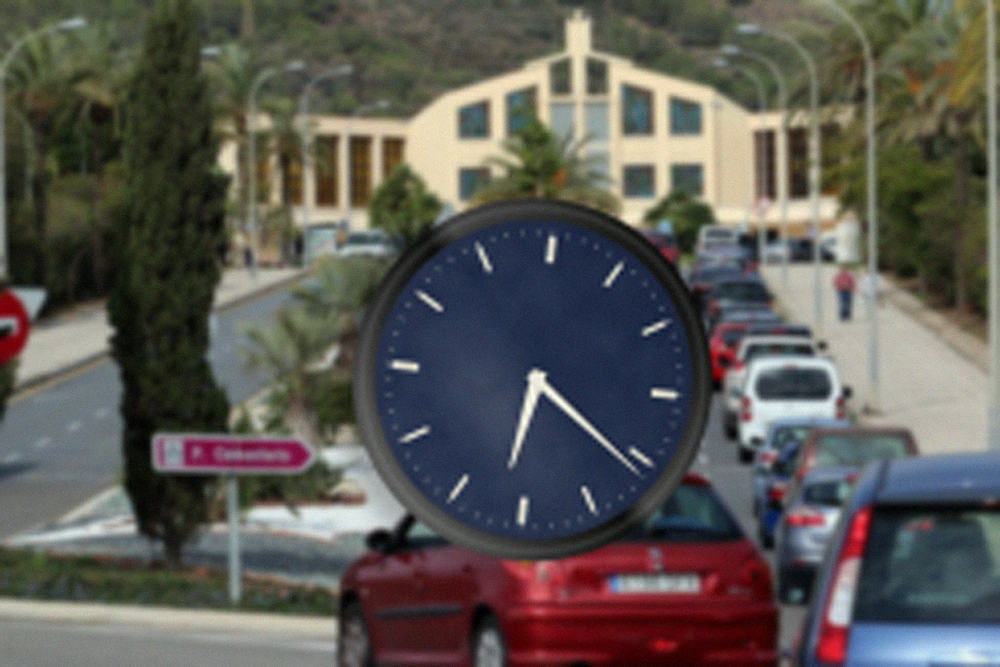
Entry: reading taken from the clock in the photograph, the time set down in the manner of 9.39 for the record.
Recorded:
6.21
